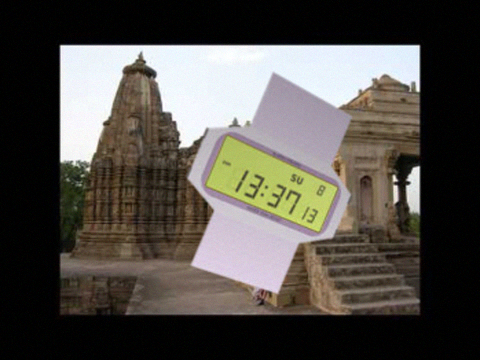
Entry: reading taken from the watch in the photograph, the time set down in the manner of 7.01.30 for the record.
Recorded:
13.37.13
